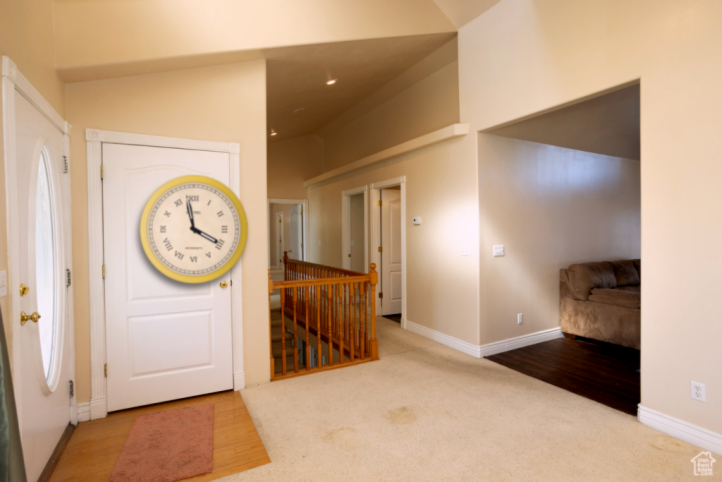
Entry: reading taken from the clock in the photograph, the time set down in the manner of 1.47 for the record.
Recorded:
3.58
